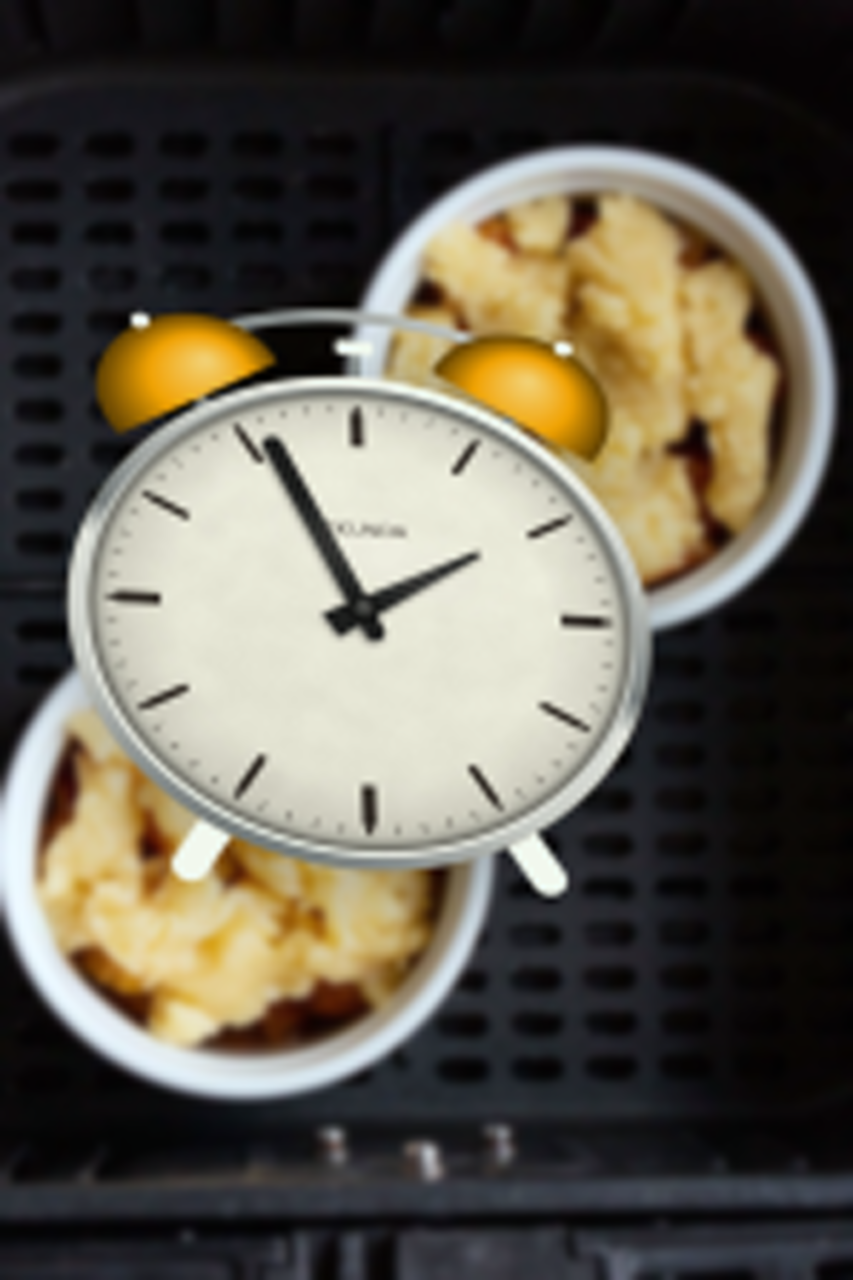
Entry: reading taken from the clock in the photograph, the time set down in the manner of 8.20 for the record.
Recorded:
1.56
